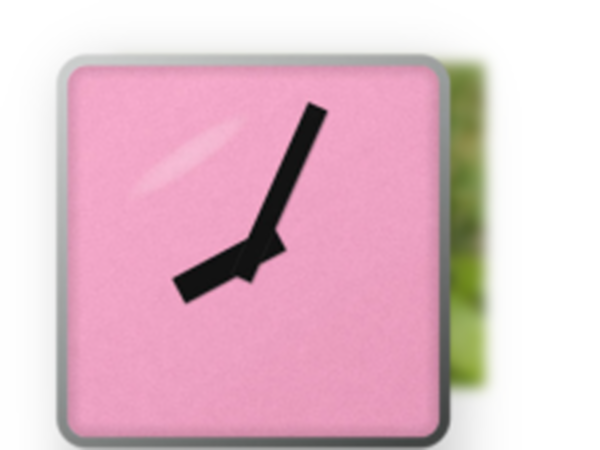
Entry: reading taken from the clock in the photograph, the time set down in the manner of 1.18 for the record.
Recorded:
8.04
